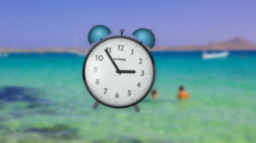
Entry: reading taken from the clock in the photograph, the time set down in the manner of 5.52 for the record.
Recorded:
2.54
